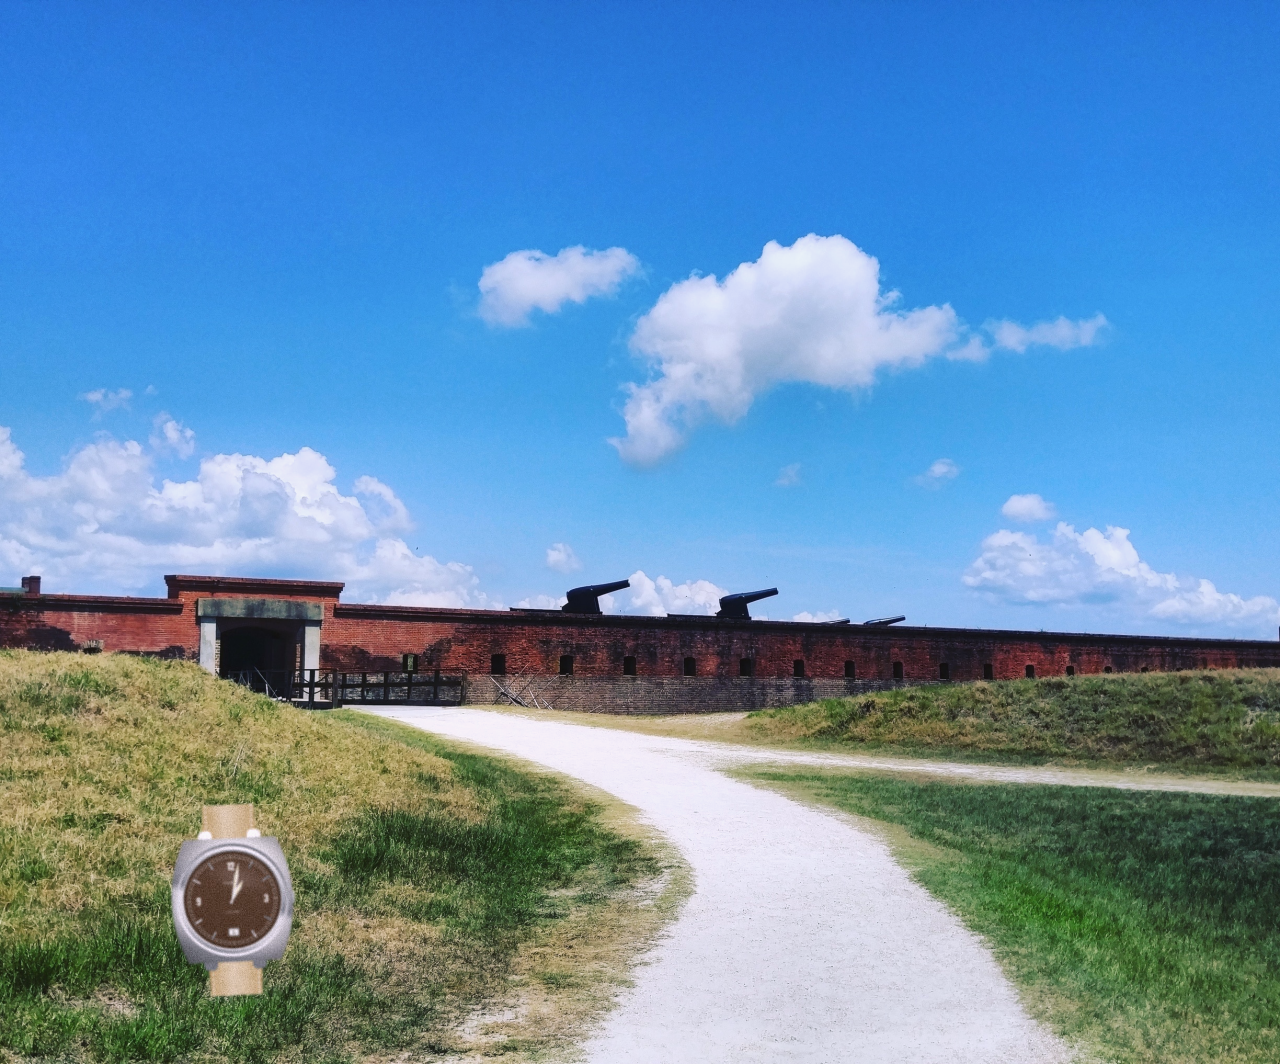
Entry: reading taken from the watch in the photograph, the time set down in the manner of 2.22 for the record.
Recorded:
1.02
